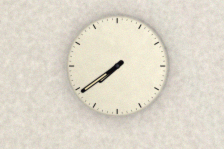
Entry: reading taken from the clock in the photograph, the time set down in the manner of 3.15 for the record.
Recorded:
7.39
